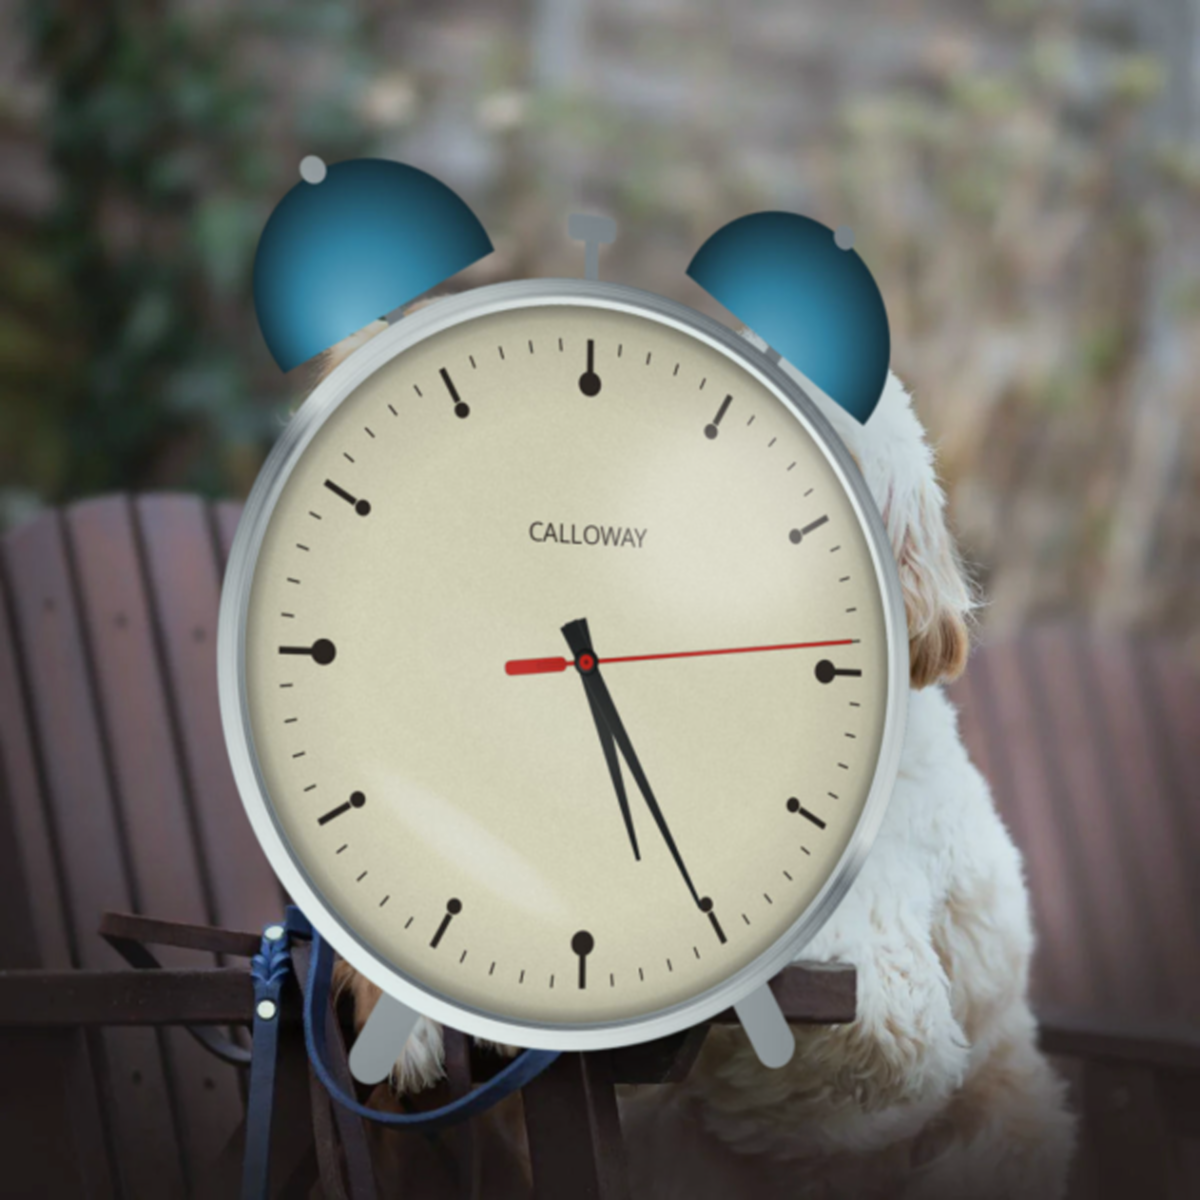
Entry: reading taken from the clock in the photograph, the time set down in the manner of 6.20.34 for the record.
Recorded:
5.25.14
